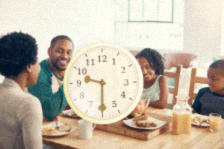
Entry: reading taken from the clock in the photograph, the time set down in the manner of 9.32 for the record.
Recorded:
9.30
